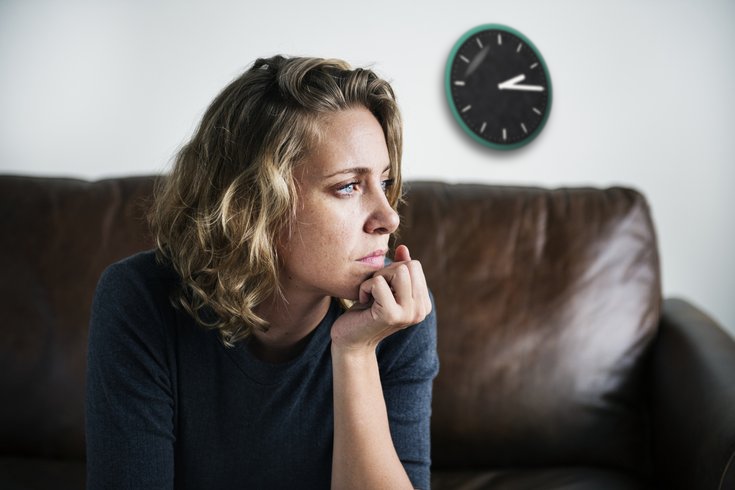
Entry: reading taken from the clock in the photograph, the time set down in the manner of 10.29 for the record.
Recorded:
2.15
